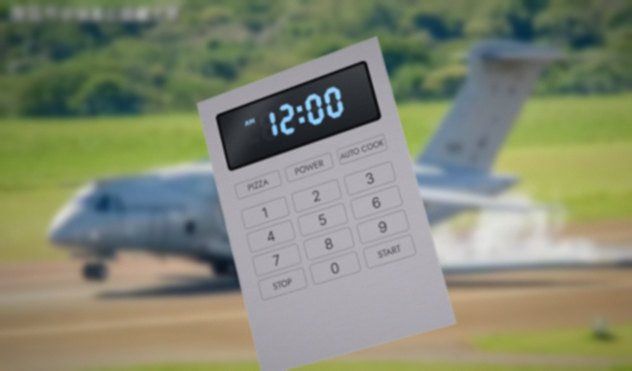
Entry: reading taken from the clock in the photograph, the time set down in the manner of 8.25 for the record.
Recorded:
12.00
